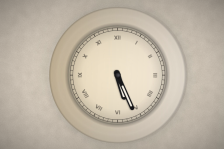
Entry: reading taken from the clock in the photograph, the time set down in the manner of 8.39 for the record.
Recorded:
5.26
